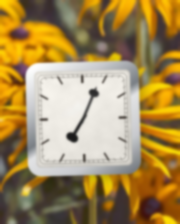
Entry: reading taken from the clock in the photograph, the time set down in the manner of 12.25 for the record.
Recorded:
7.04
